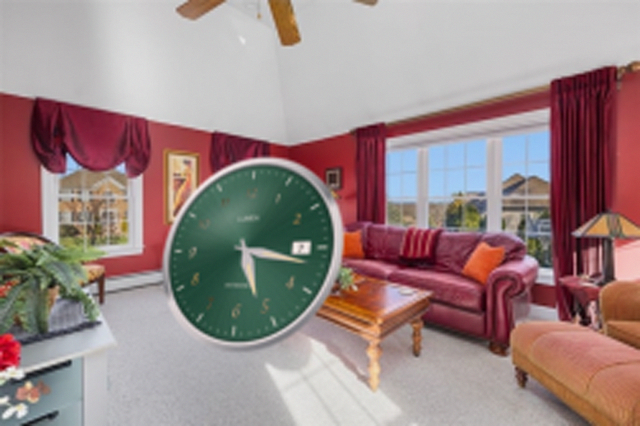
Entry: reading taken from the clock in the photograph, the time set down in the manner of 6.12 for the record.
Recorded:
5.17
